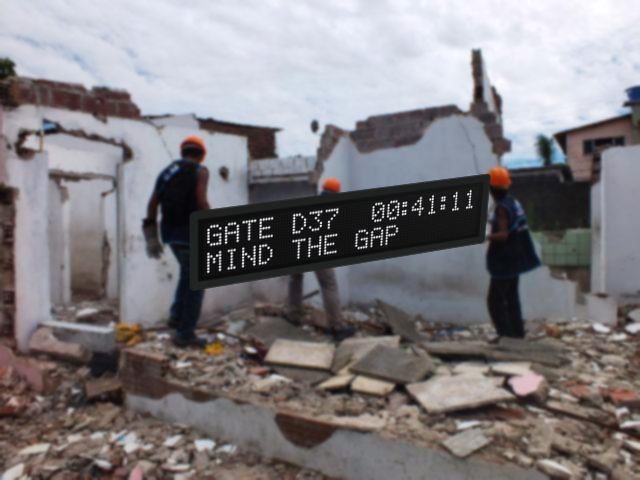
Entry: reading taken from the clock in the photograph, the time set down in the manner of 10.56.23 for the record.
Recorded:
0.41.11
